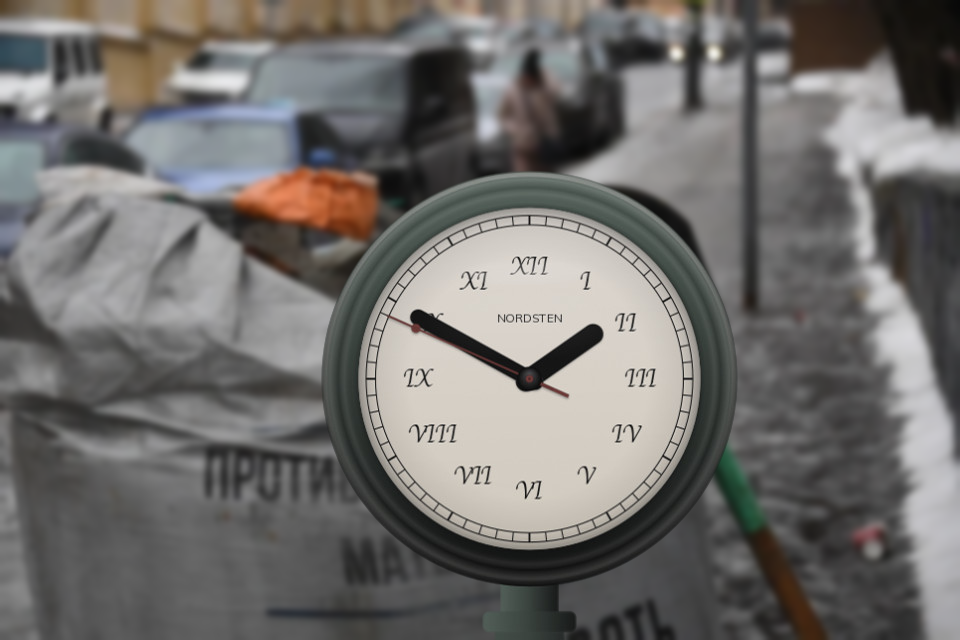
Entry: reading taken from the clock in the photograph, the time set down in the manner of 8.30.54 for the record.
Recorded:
1.49.49
